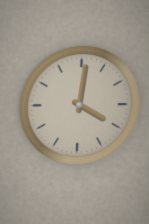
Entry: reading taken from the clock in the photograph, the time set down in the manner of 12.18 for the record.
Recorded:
4.01
